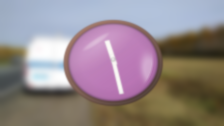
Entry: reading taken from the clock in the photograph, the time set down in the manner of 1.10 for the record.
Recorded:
11.28
